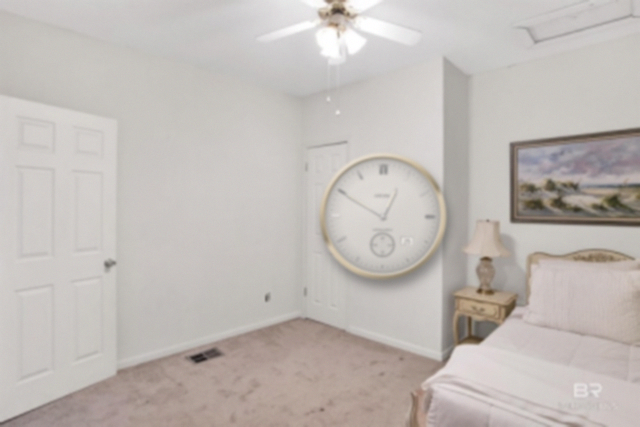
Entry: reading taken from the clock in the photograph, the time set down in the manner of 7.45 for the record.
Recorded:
12.50
